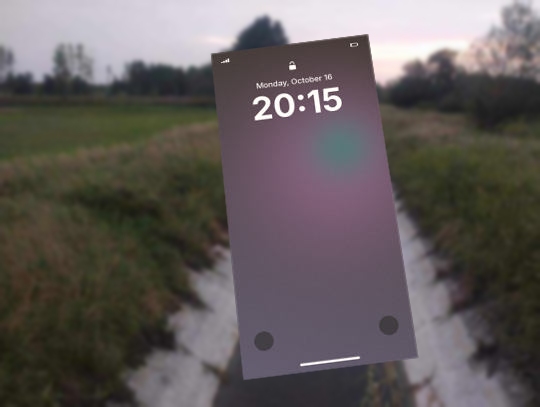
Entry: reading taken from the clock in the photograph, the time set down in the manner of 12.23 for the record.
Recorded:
20.15
